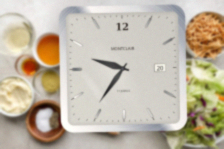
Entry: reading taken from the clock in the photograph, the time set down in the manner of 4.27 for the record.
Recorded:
9.36
